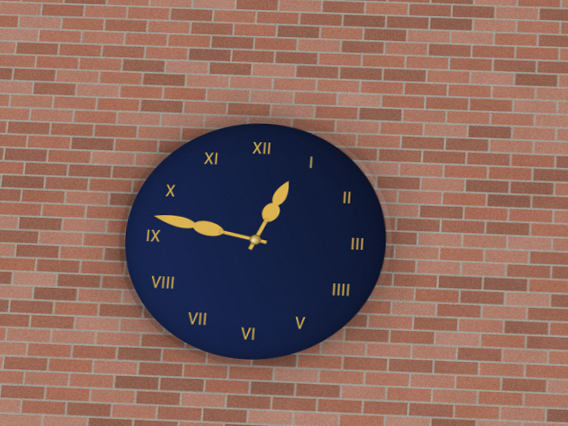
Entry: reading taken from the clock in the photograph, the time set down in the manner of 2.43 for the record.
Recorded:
12.47
